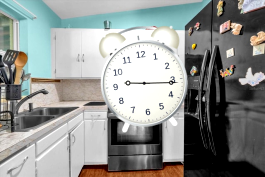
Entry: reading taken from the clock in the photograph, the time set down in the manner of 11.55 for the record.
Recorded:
9.16
